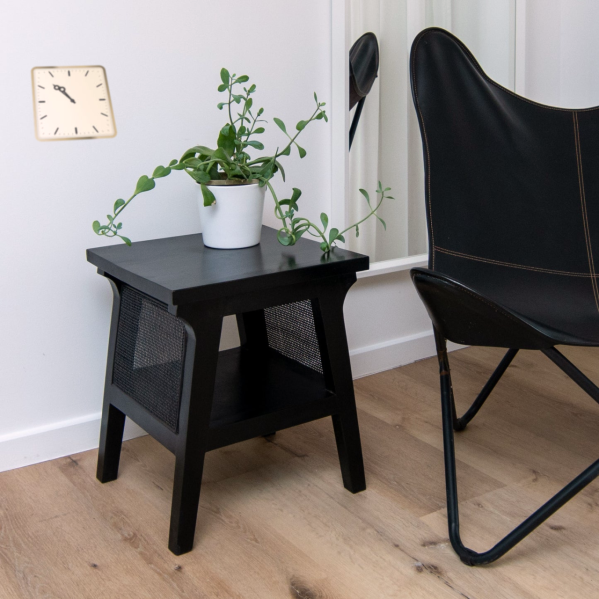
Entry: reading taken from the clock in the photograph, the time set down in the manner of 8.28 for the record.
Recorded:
10.53
